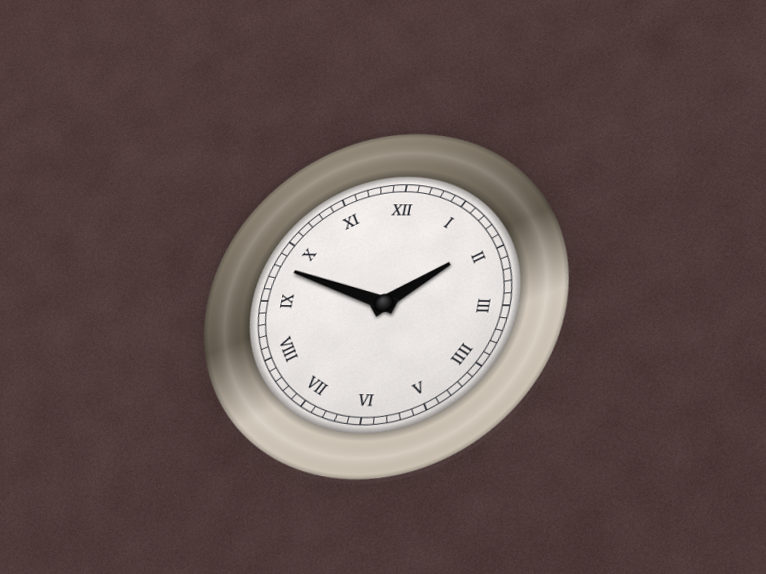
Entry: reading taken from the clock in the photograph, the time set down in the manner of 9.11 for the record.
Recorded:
1.48
